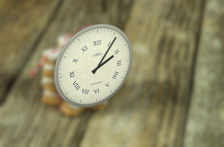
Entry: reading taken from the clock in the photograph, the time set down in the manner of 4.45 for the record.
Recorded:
2.06
